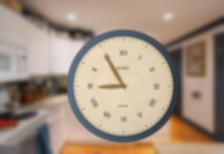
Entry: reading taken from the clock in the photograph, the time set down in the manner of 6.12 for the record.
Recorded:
8.55
